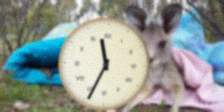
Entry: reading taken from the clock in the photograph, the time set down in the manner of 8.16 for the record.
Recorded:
11.34
